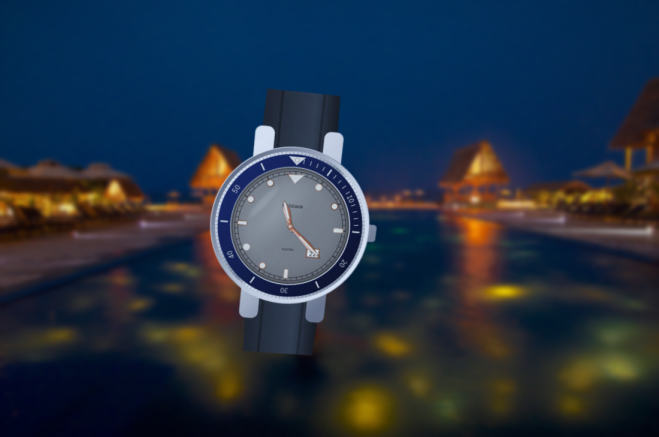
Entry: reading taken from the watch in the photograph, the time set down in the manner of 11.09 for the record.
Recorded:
11.22
